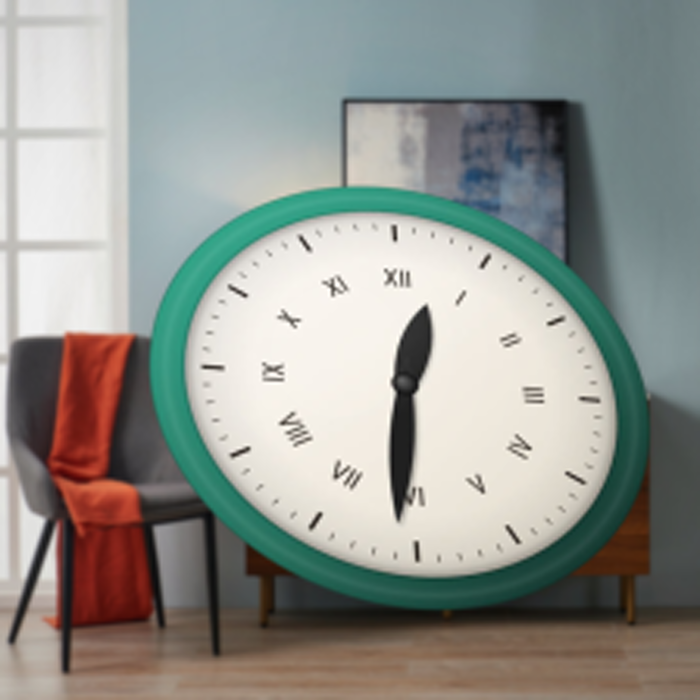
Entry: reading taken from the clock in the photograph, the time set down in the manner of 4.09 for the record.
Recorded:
12.31
